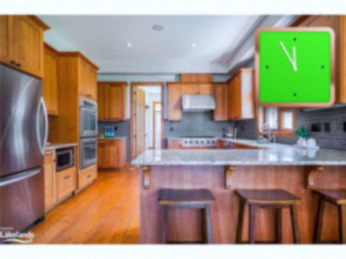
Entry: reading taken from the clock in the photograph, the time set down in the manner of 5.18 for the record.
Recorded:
11.55
